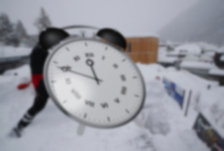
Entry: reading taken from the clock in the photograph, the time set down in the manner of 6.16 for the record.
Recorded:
11.49
